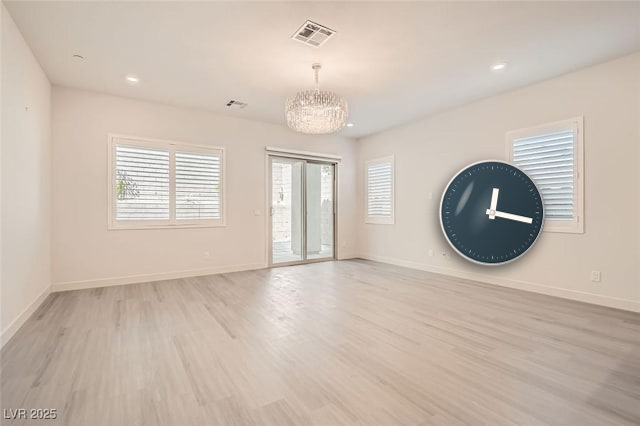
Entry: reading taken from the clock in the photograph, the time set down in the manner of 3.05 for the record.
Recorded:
12.17
